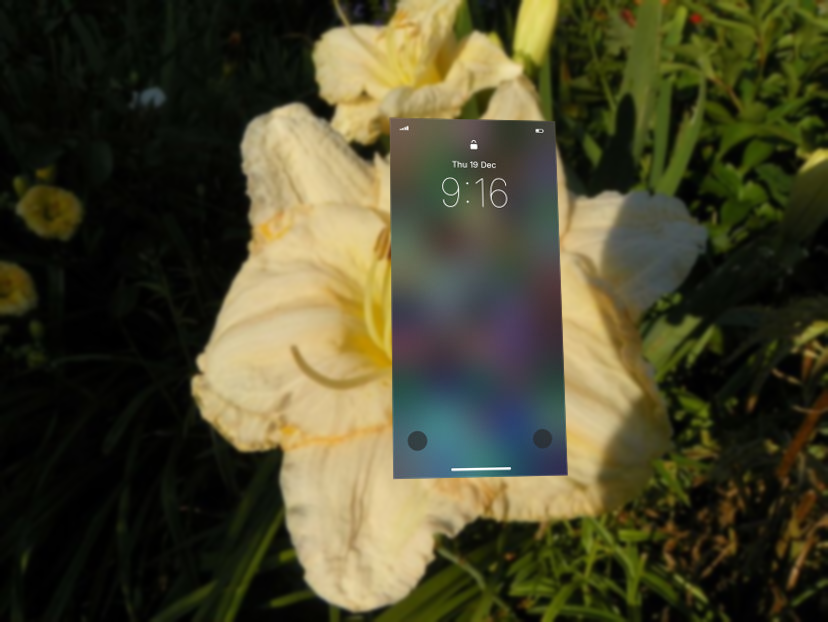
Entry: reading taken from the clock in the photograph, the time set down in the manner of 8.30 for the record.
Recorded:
9.16
